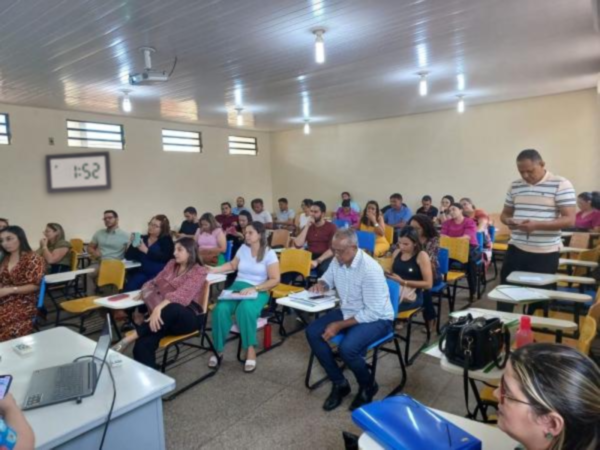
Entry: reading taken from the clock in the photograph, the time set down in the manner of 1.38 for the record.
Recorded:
1.52
